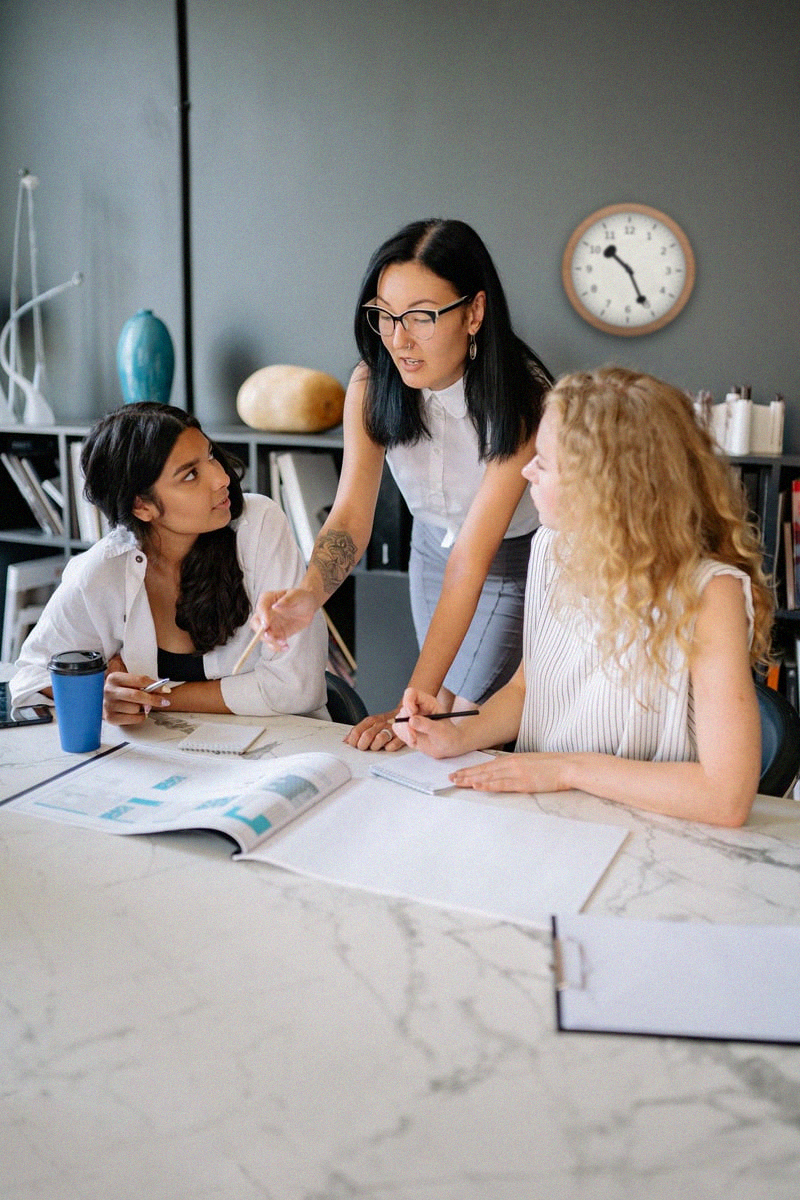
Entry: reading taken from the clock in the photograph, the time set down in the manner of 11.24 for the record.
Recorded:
10.26
